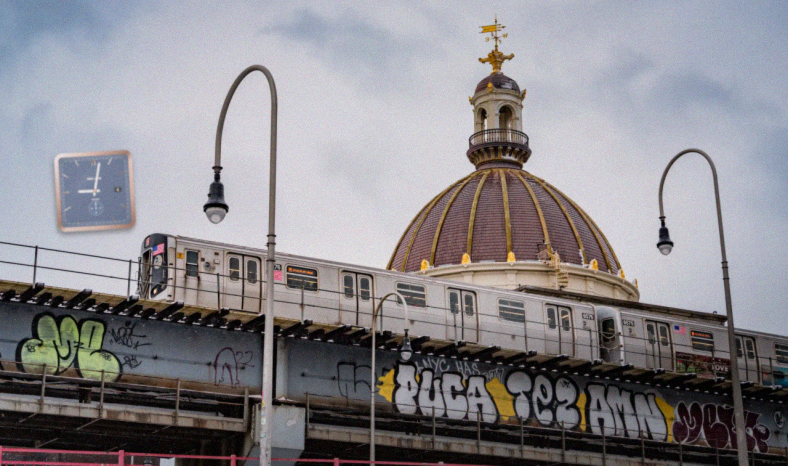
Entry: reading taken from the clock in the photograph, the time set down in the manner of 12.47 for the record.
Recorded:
9.02
